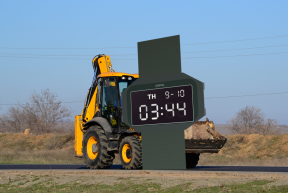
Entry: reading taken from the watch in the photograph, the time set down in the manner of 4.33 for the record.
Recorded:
3.44
